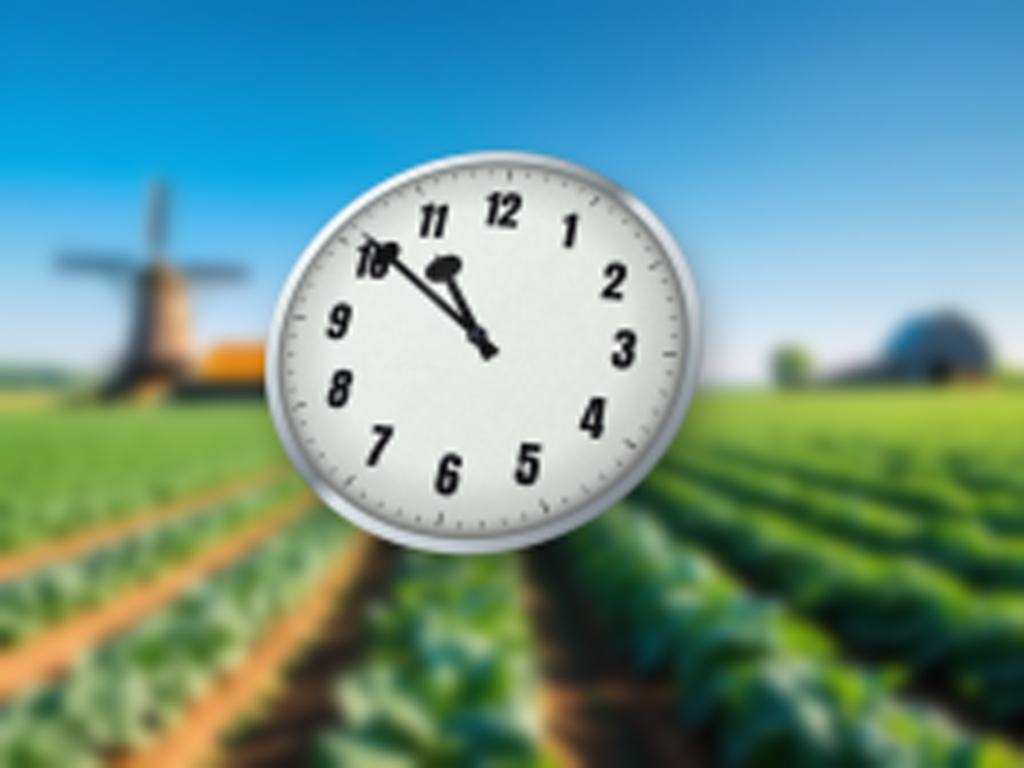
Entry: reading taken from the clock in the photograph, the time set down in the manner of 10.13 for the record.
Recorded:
10.51
